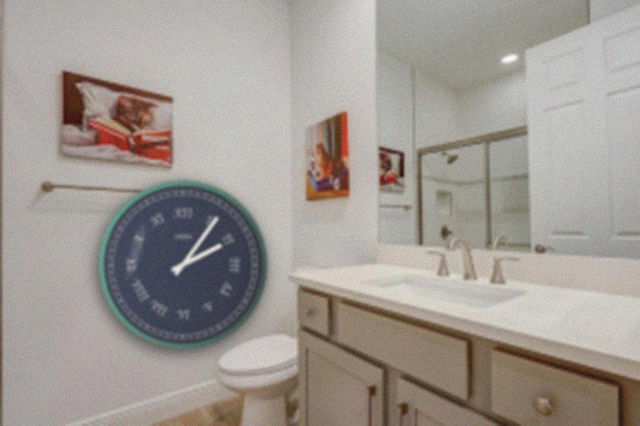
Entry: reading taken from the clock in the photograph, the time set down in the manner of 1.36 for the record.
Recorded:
2.06
